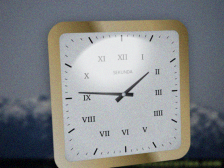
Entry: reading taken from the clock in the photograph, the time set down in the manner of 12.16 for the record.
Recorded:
1.46
